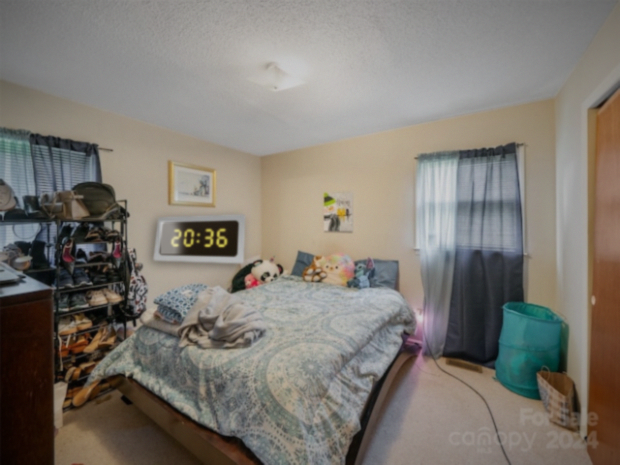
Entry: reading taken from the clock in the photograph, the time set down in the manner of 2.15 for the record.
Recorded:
20.36
